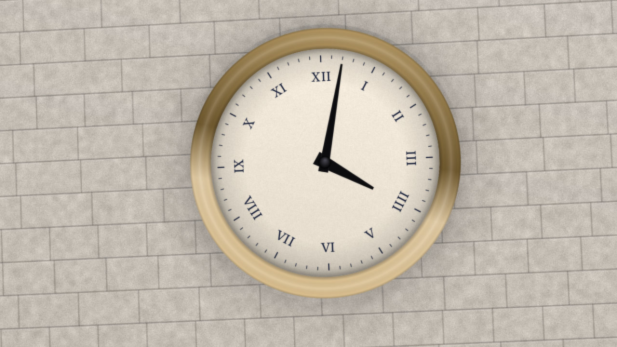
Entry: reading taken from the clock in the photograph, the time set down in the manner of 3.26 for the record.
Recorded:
4.02
